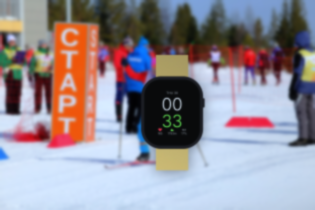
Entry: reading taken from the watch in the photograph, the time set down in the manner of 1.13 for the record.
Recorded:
0.33
